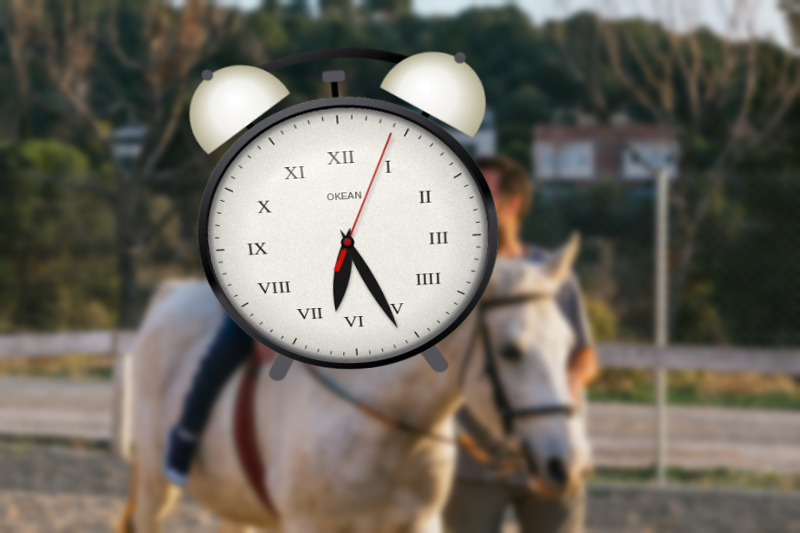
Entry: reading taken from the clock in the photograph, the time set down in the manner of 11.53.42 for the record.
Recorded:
6.26.04
